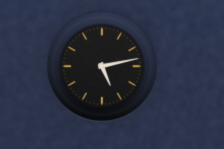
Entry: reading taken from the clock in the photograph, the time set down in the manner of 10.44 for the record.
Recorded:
5.13
